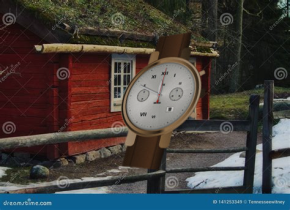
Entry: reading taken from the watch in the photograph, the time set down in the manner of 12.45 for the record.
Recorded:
11.49
